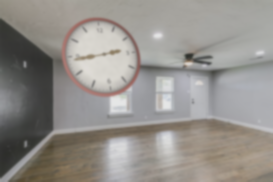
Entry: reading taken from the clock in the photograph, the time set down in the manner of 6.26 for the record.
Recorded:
2.44
